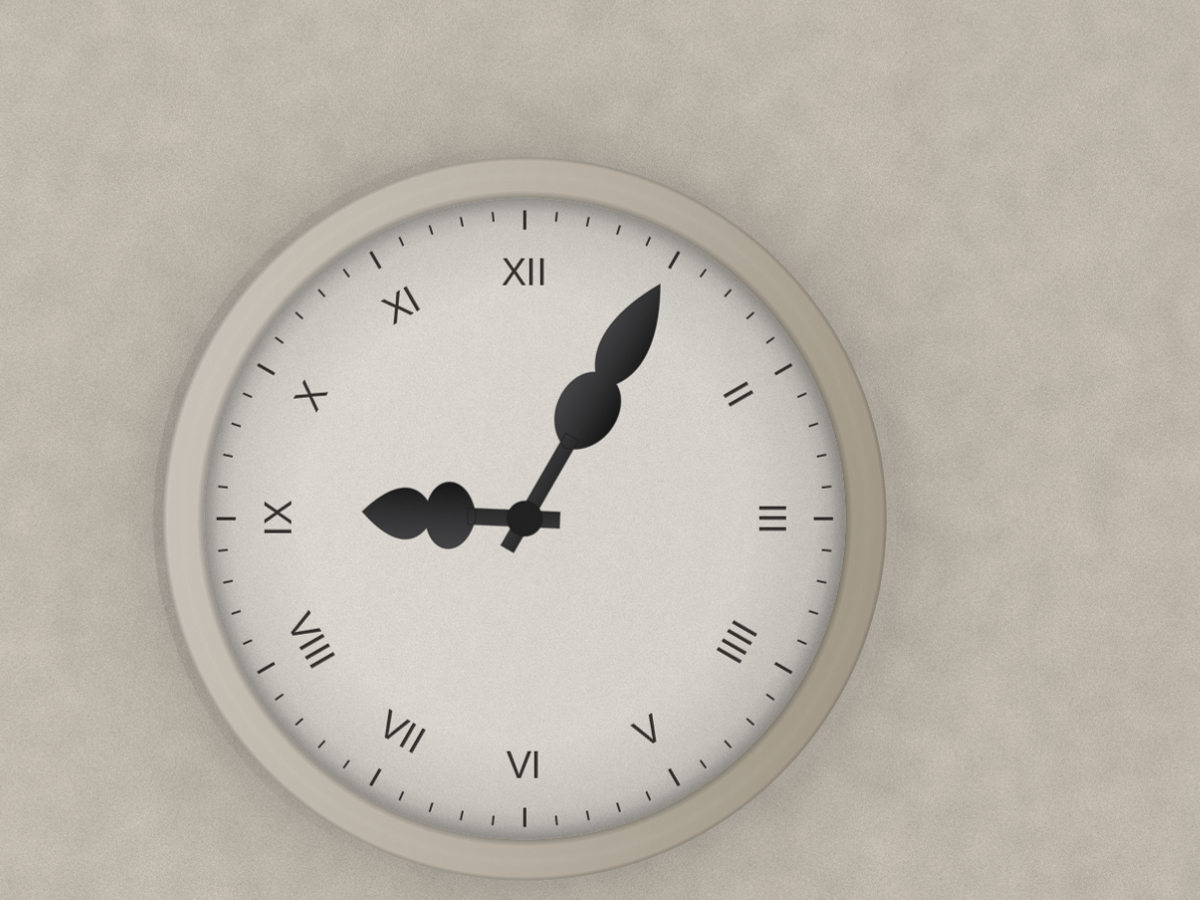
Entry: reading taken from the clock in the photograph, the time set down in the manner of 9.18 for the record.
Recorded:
9.05
